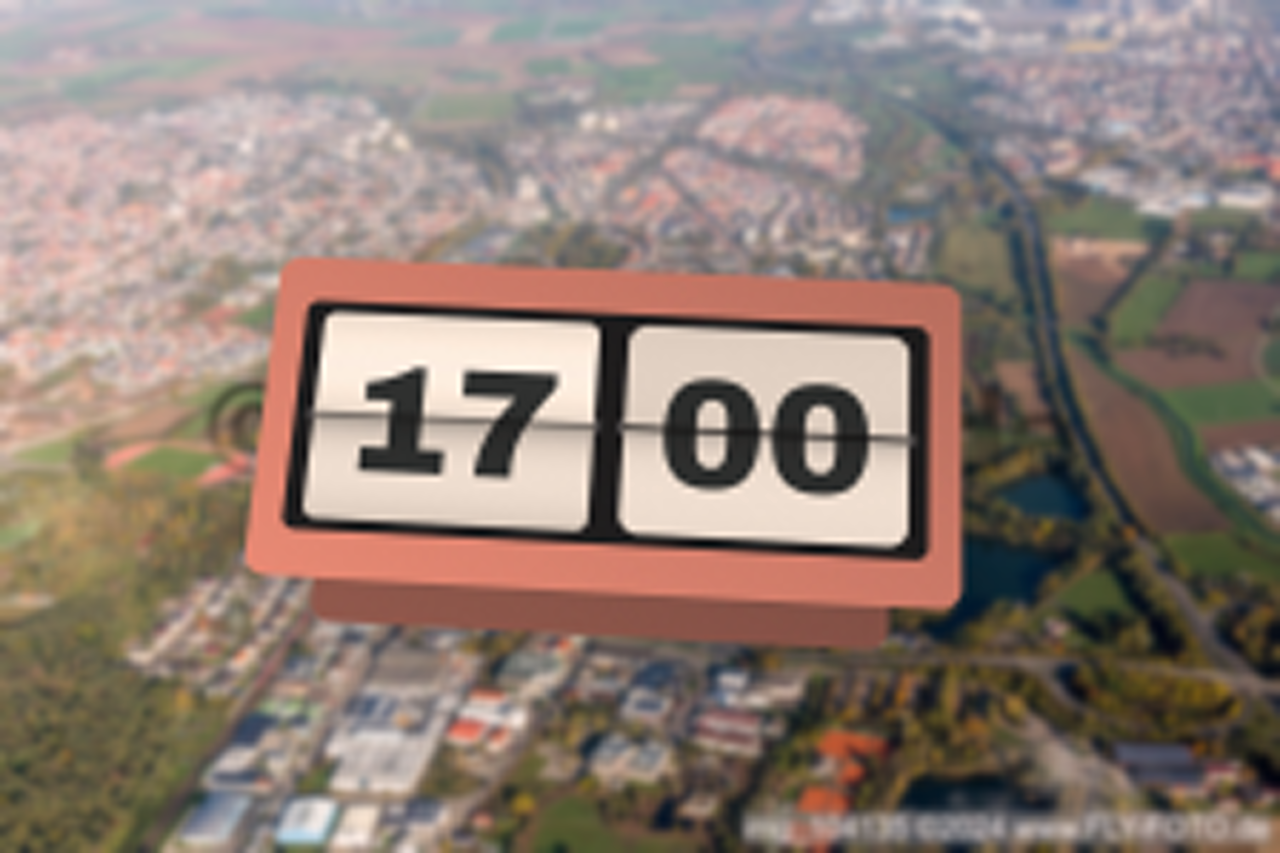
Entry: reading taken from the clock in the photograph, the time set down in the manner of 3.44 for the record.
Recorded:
17.00
